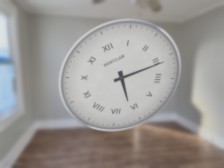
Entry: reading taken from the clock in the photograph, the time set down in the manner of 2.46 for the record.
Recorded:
6.16
